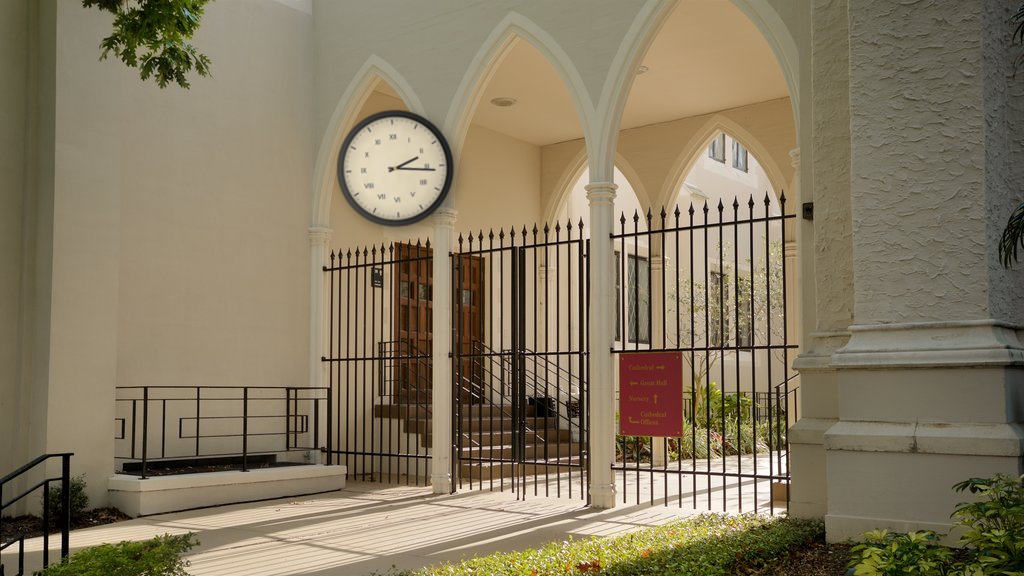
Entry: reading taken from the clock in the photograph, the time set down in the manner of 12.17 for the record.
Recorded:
2.16
